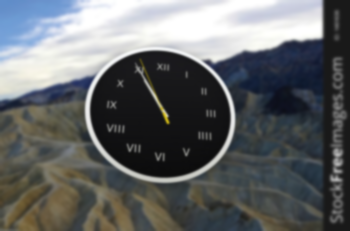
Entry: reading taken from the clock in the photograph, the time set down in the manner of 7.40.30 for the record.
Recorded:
10.54.56
